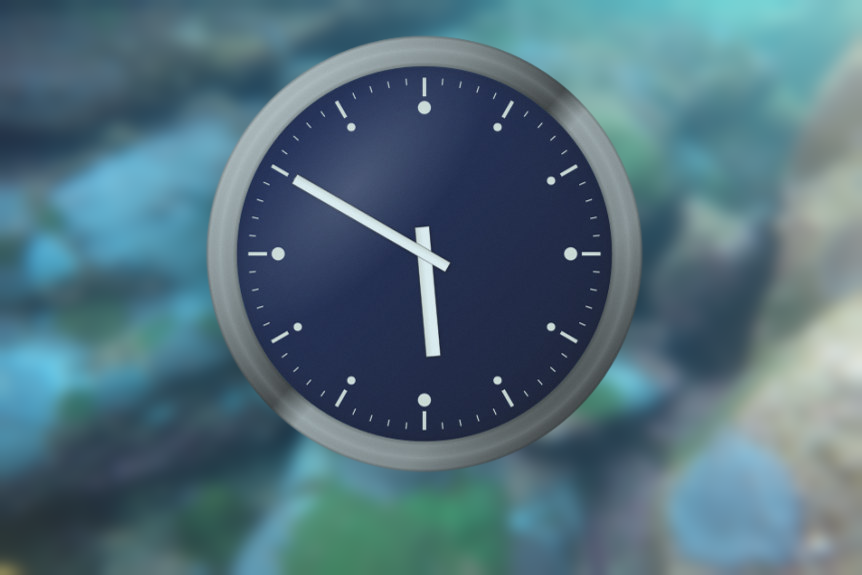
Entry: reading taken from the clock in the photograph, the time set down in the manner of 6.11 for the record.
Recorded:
5.50
